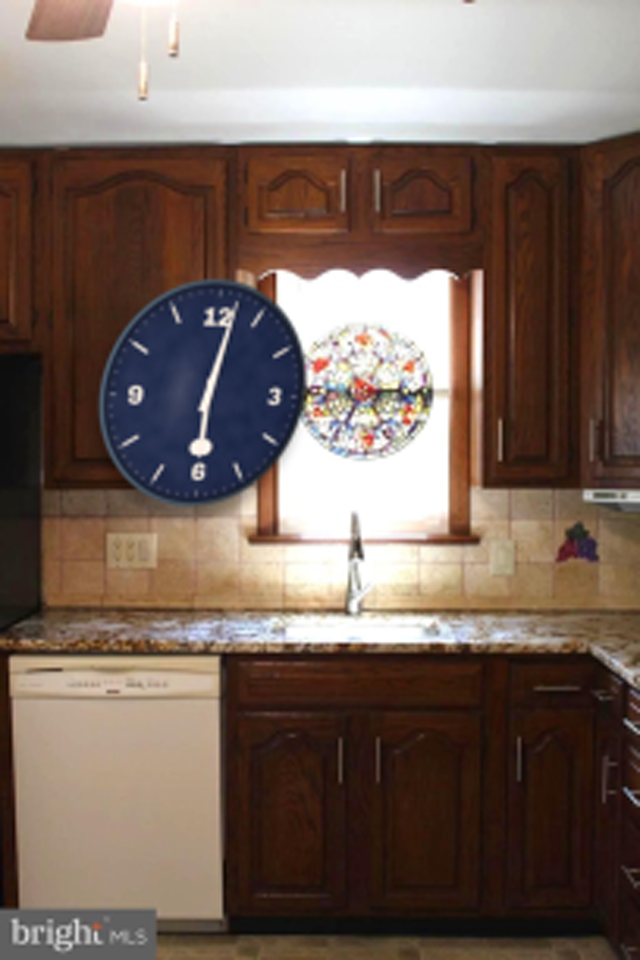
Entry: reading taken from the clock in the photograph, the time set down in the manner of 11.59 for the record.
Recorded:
6.02
